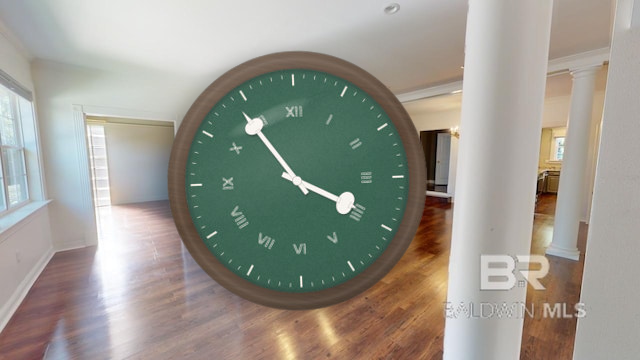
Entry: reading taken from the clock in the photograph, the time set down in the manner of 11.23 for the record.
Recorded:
3.54
